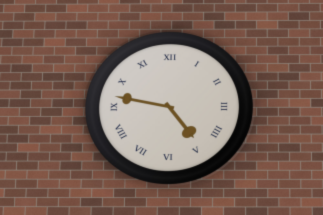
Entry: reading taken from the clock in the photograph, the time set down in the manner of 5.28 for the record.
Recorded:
4.47
